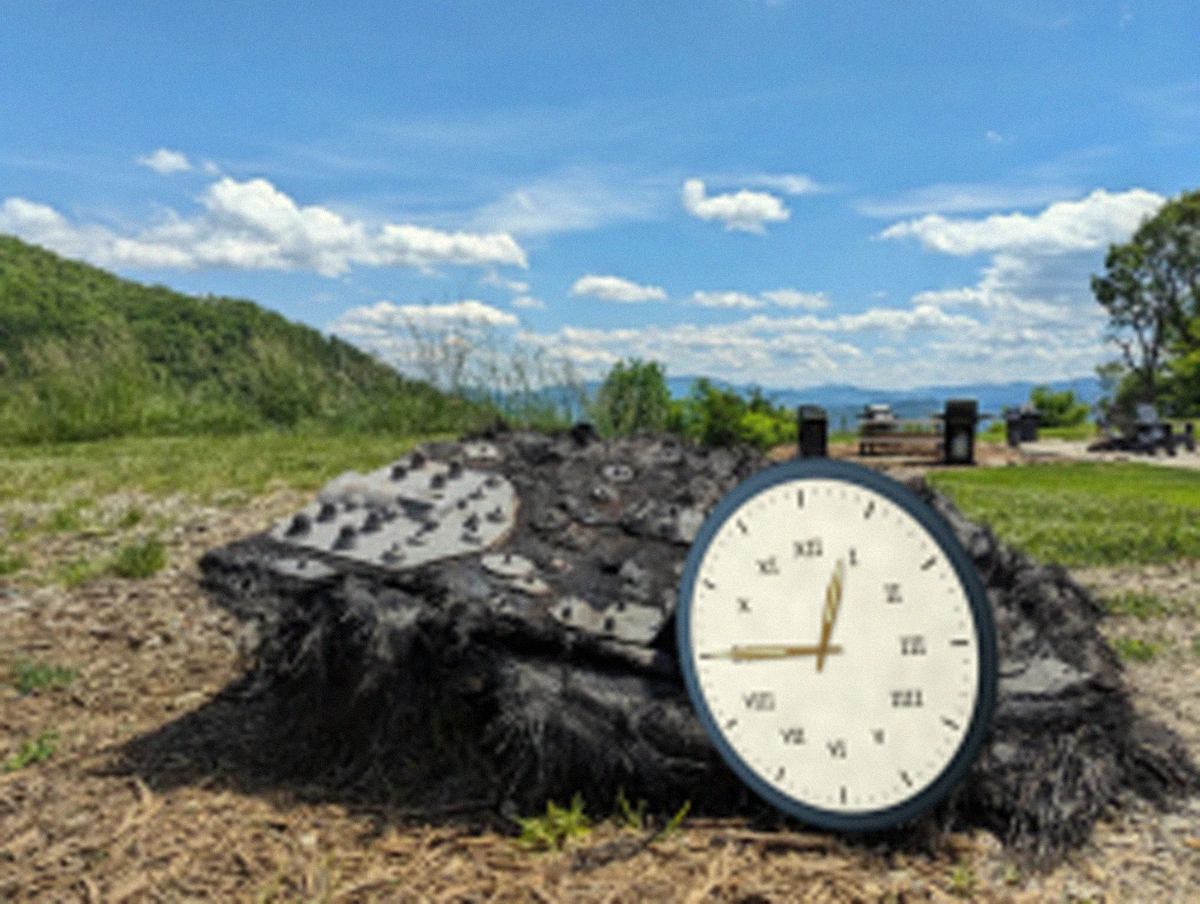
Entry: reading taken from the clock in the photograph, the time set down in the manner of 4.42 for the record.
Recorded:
12.45
